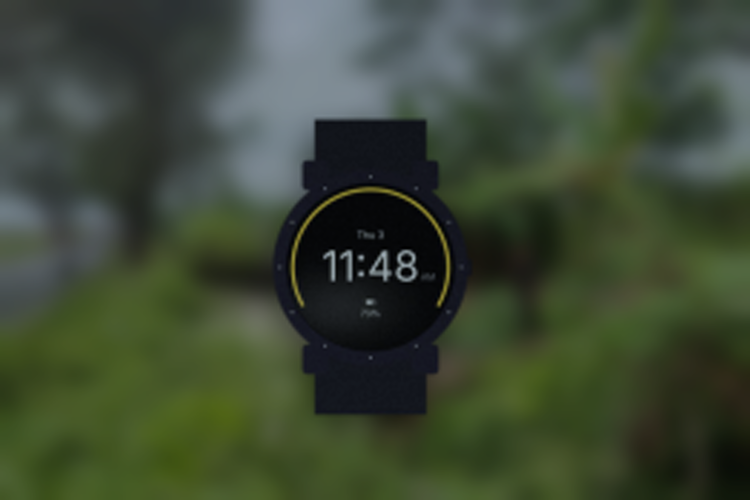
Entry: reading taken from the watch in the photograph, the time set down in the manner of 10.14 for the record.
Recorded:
11.48
